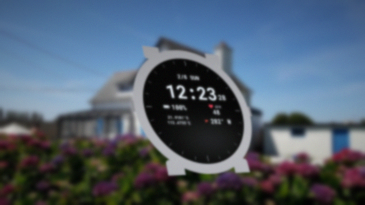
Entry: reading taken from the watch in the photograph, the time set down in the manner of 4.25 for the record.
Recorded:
12.23
